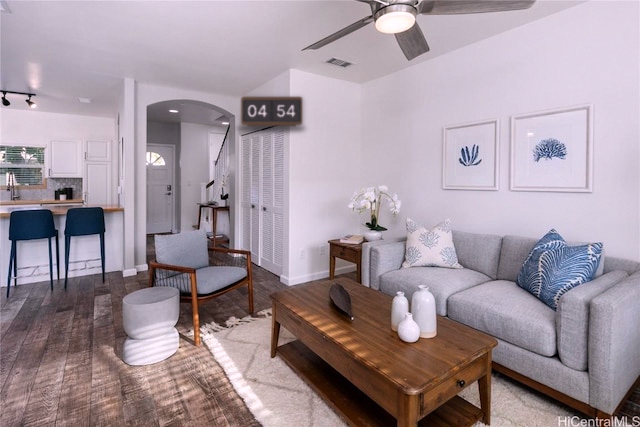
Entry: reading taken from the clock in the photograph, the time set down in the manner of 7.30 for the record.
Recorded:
4.54
